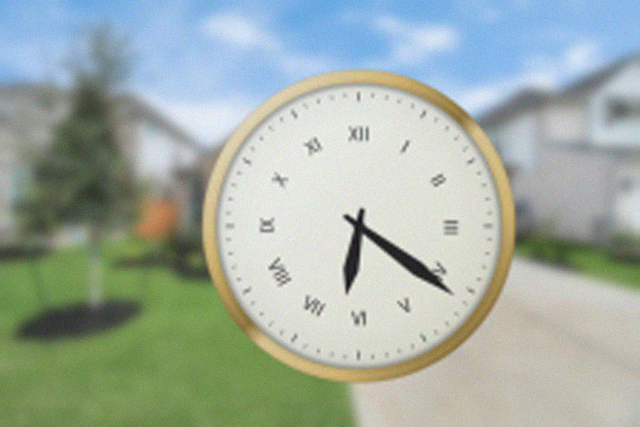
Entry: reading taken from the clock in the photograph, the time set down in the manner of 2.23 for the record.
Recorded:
6.21
